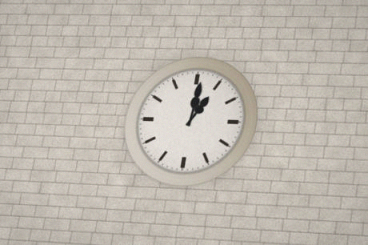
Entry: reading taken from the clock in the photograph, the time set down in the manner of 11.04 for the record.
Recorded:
1.01
